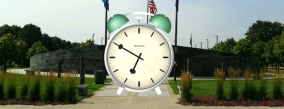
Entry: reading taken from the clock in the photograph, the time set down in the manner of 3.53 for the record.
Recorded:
6.50
